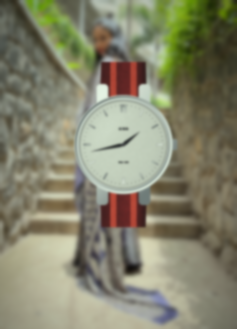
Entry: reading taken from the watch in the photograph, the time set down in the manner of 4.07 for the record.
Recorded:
1.43
